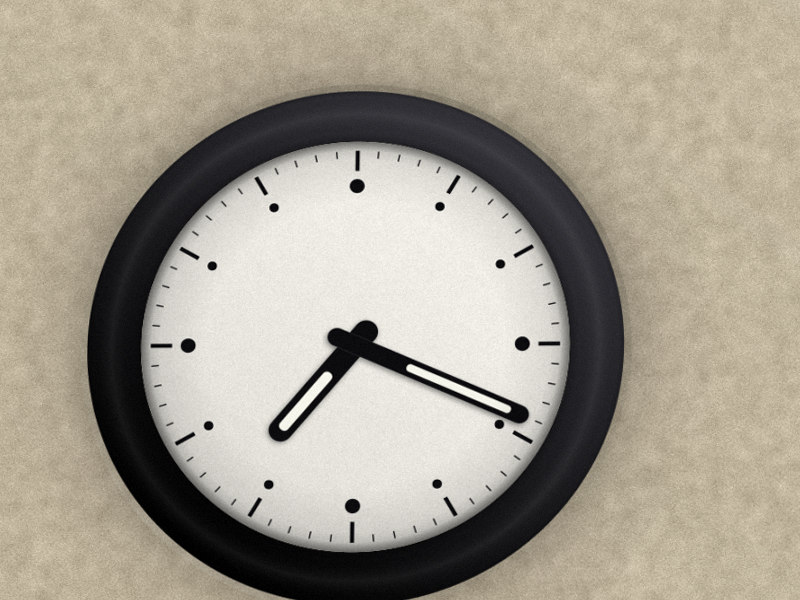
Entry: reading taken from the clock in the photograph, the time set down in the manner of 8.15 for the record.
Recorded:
7.19
